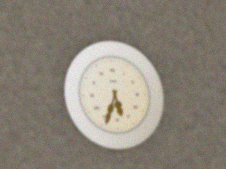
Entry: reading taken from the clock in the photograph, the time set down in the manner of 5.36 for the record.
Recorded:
5.34
